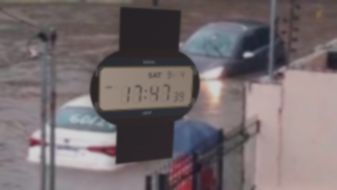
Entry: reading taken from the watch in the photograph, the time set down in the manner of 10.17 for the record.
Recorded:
17.47
